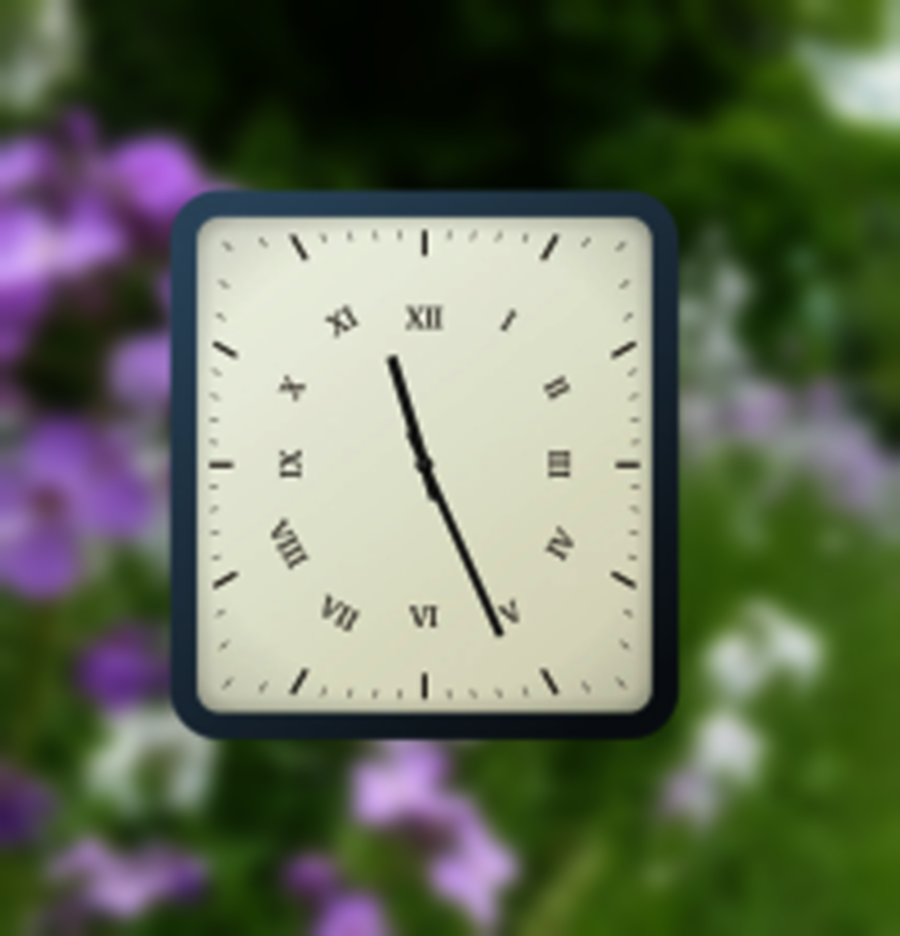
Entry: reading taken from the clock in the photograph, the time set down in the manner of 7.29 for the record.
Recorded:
11.26
